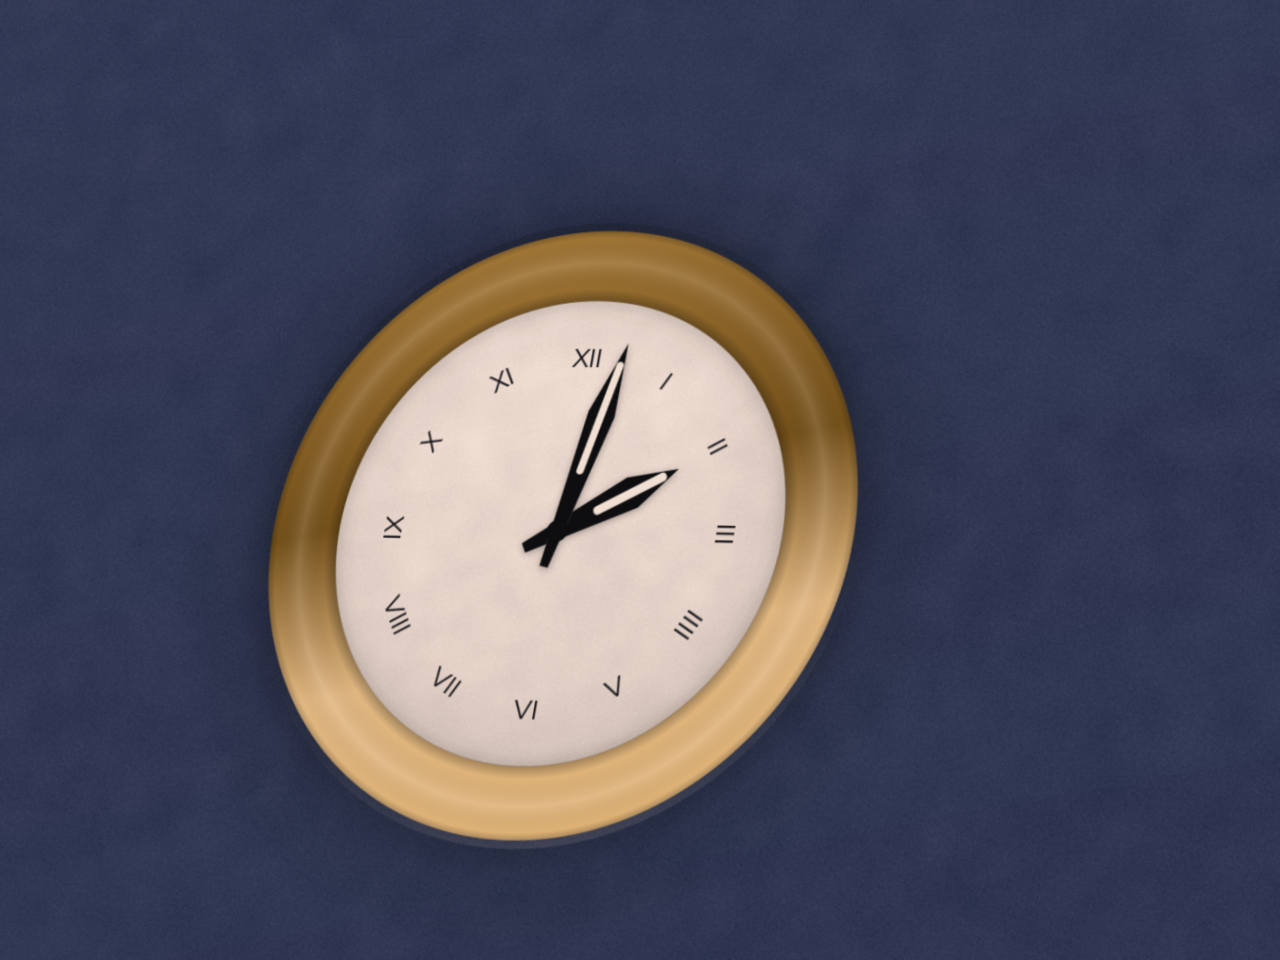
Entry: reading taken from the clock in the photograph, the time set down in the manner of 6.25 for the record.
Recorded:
2.02
